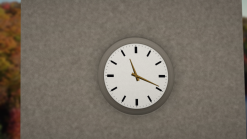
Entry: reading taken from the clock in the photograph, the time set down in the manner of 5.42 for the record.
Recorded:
11.19
